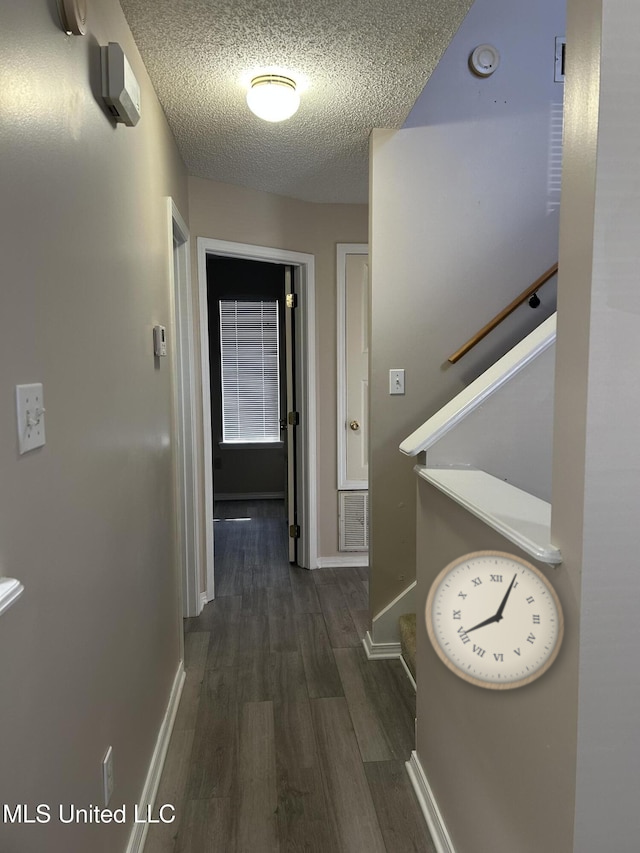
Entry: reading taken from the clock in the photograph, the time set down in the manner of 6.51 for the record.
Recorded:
8.04
